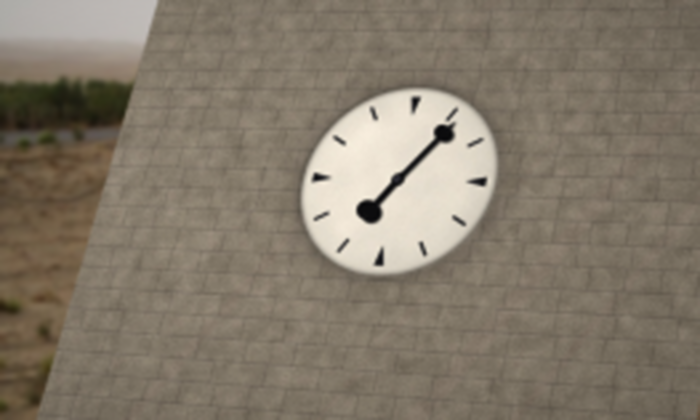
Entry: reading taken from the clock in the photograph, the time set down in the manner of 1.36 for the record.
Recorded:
7.06
